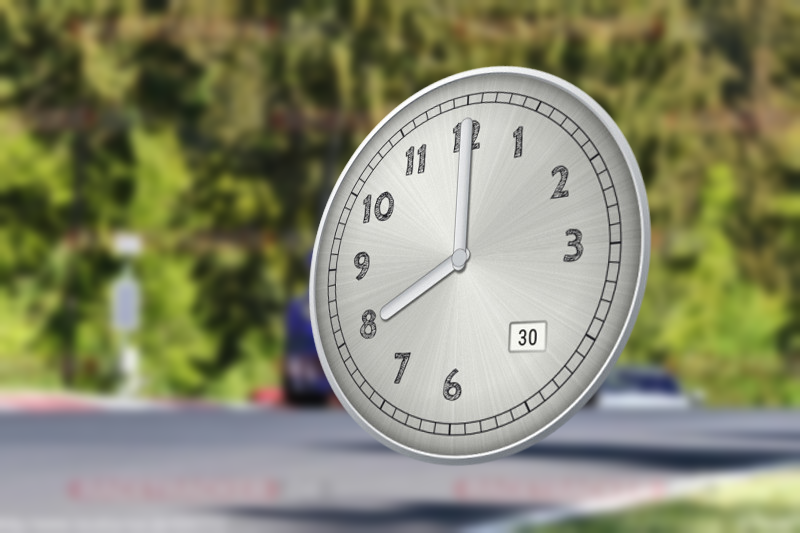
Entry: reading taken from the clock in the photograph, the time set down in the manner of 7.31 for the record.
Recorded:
8.00
